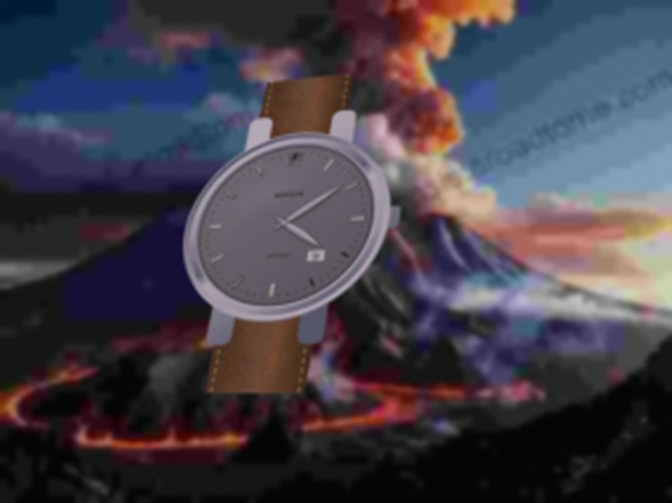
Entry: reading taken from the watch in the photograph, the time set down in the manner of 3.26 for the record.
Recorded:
4.09
